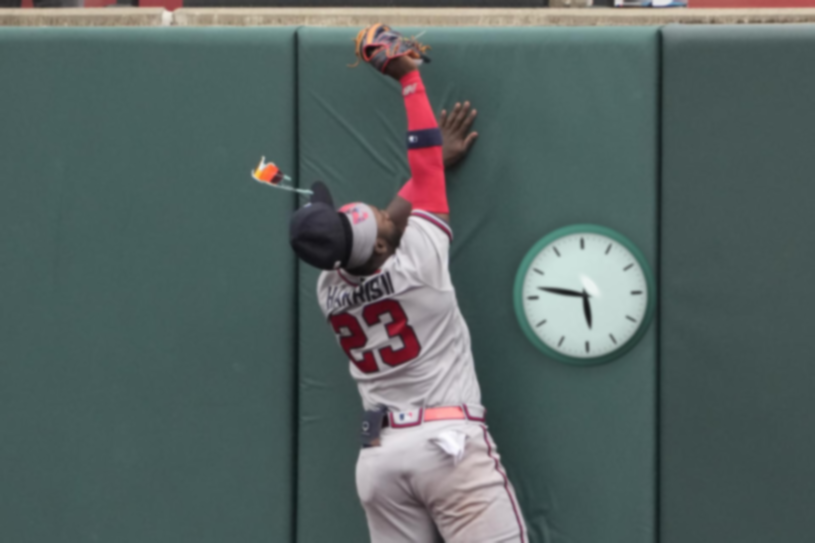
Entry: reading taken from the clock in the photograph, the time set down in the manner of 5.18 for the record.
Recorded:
5.47
